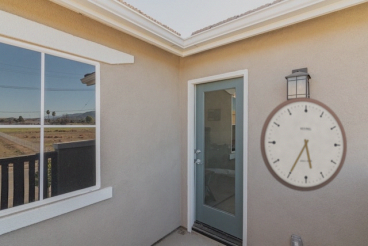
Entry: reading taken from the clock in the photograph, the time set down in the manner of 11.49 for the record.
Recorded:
5.35
